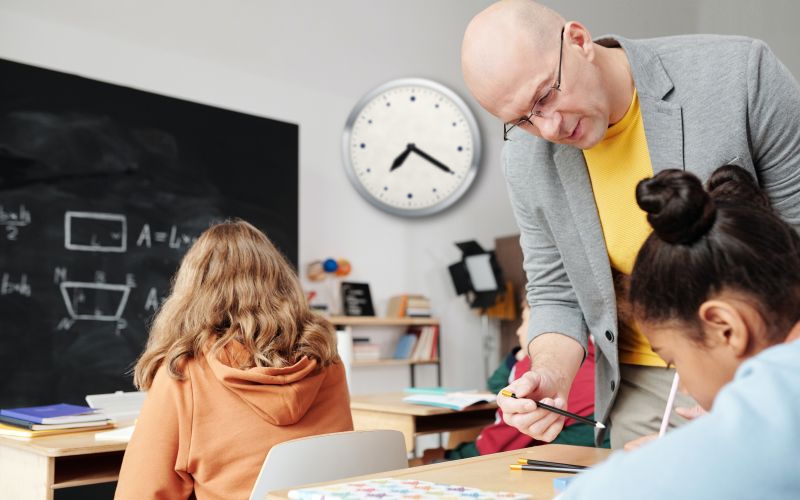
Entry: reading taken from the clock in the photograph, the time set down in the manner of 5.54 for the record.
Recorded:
7.20
